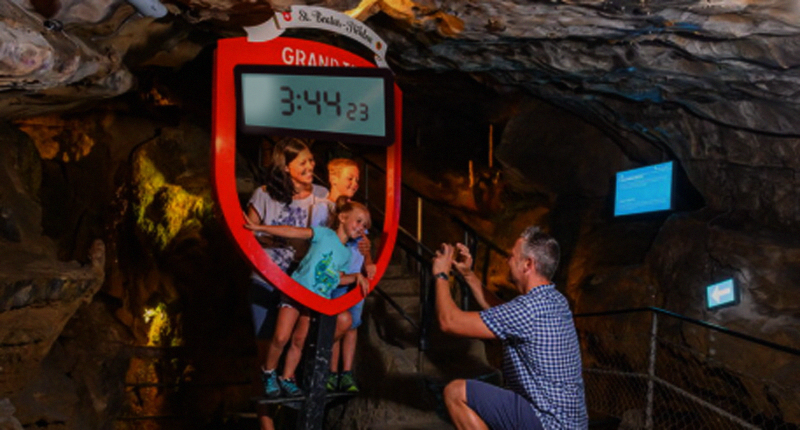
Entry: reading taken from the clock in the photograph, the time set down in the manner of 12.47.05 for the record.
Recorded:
3.44.23
